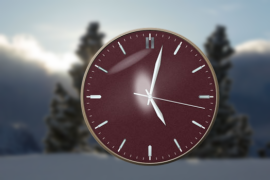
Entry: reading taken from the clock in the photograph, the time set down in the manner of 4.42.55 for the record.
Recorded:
5.02.17
